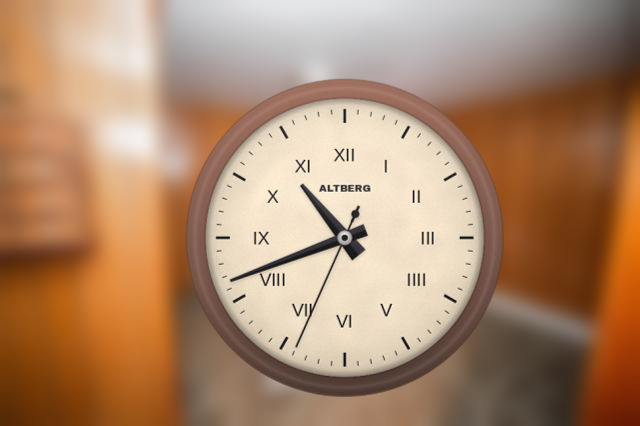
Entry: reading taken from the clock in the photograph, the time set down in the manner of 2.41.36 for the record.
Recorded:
10.41.34
